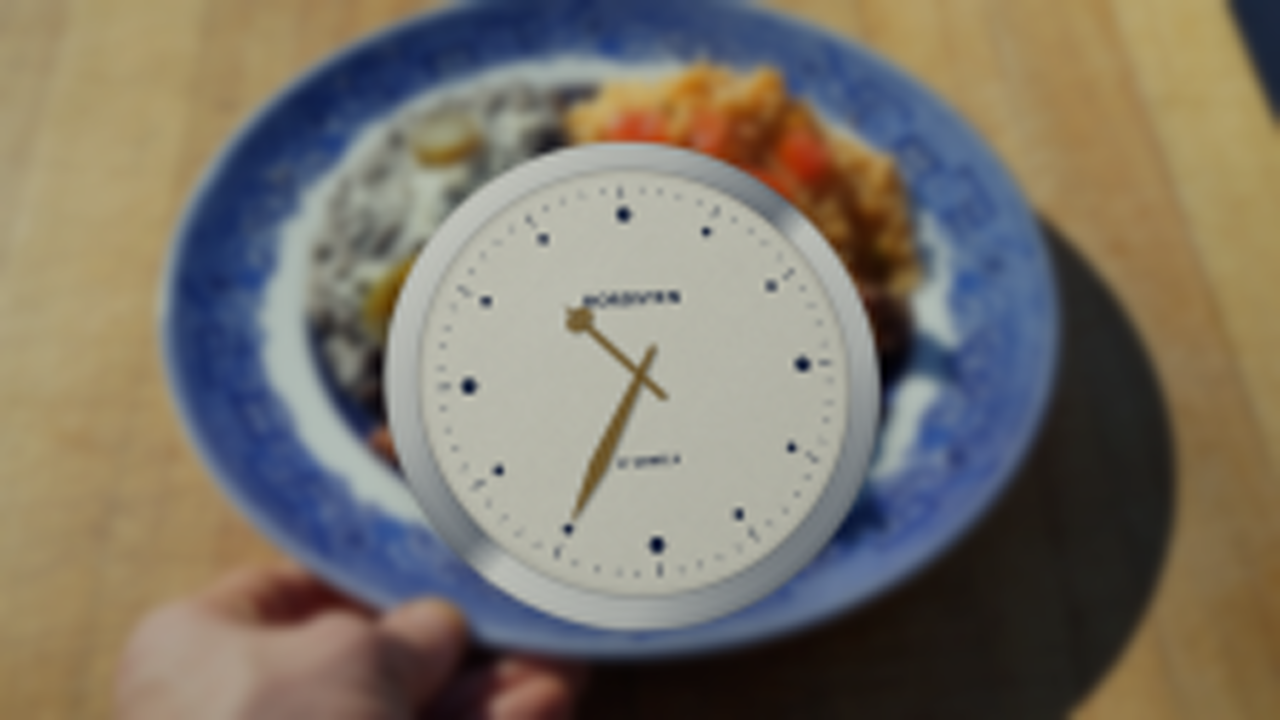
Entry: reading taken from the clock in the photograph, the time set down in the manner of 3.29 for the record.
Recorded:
10.35
